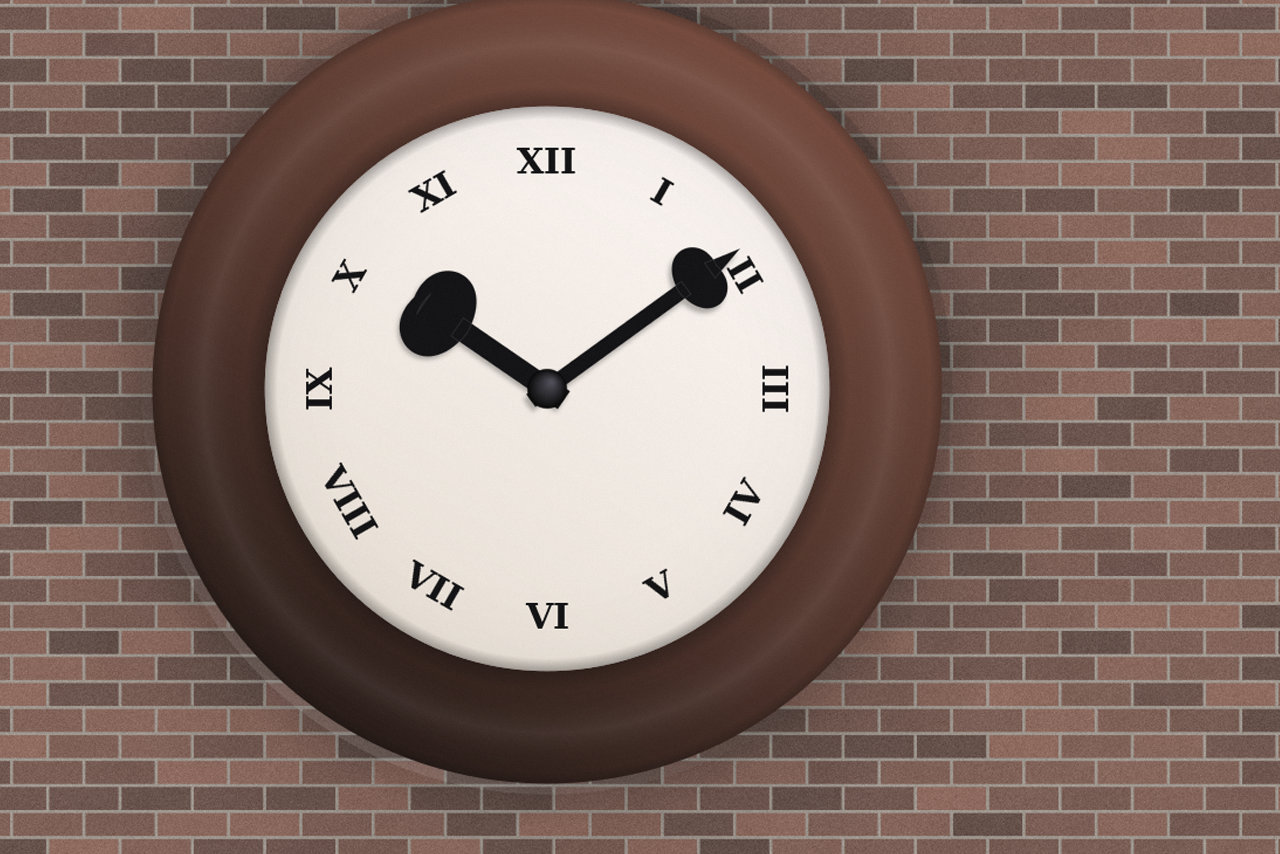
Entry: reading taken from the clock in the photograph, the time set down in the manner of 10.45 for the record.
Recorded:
10.09
